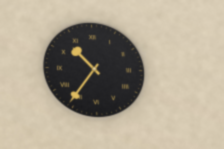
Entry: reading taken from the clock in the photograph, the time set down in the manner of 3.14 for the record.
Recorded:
10.36
